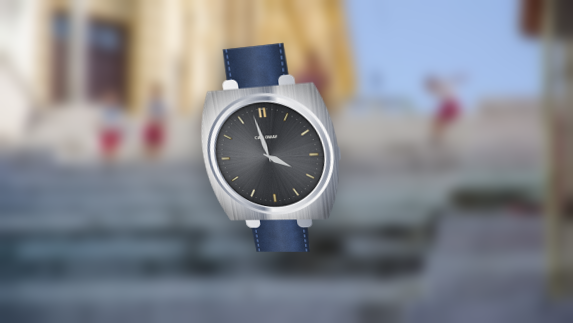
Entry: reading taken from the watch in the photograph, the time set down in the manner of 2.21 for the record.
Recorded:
3.58
